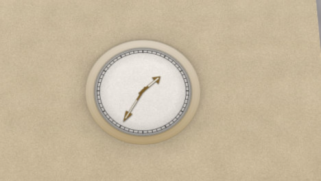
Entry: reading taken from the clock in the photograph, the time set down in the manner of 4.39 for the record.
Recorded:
1.35
